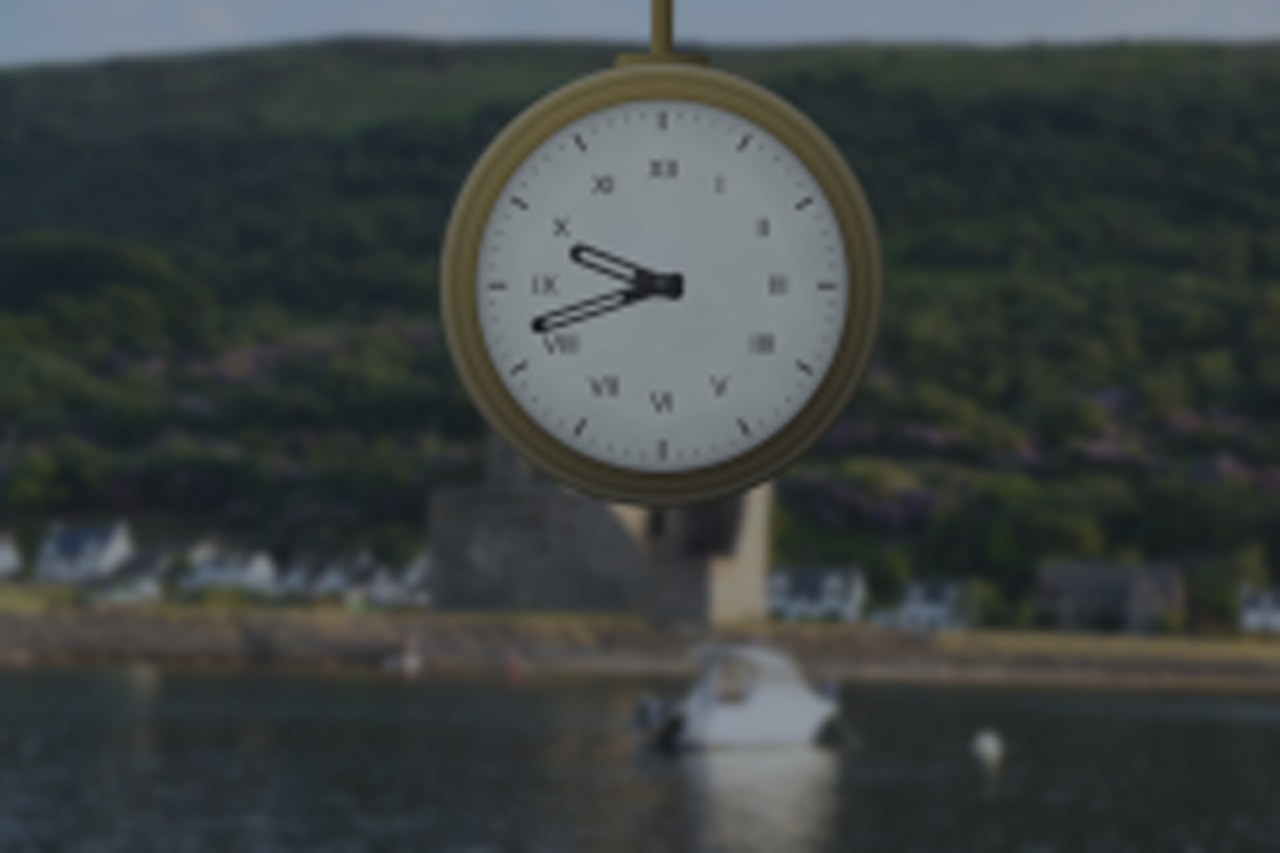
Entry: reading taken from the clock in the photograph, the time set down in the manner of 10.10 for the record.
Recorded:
9.42
